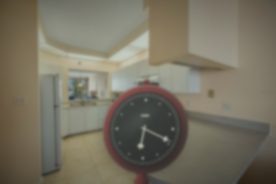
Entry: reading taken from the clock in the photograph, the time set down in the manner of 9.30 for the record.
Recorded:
6.19
